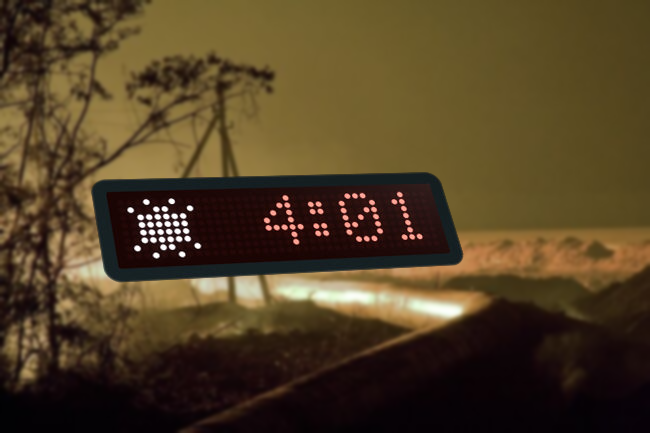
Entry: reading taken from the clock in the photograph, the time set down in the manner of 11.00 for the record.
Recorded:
4.01
